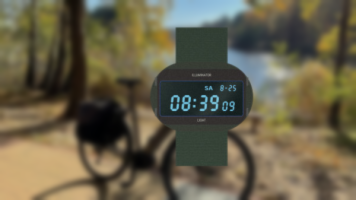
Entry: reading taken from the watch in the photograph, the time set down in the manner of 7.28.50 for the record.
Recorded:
8.39.09
